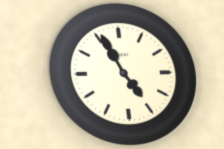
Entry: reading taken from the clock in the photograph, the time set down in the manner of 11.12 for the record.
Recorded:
4.56
